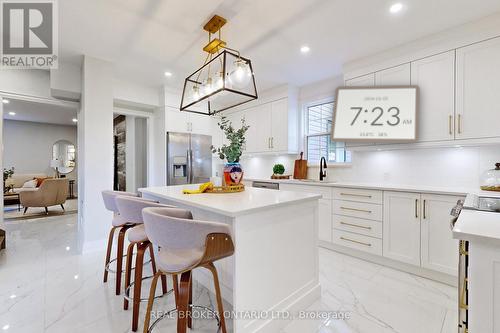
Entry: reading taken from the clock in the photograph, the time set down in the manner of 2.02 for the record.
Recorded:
7.23
